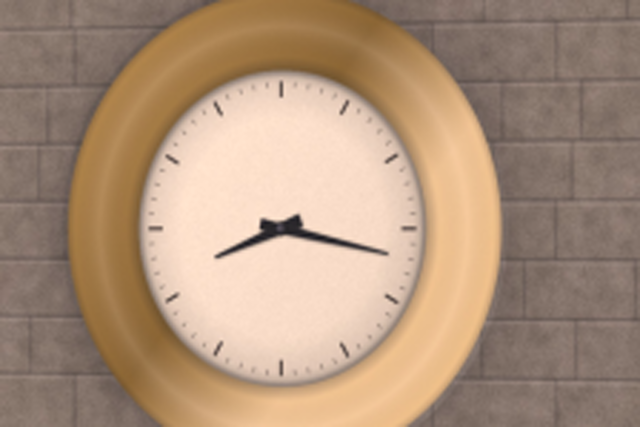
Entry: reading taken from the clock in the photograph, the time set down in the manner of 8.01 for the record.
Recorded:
8.17
